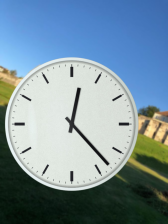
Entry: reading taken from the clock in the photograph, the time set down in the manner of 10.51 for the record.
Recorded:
12.23
